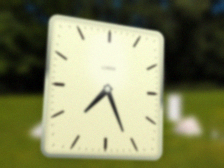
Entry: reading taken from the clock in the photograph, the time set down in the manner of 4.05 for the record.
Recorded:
7.26
